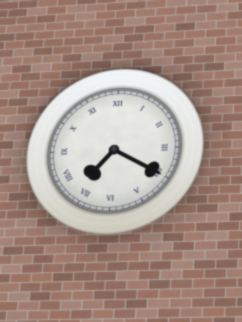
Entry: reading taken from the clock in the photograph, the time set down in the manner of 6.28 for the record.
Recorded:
7.20
